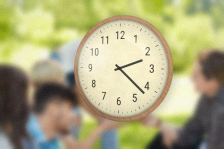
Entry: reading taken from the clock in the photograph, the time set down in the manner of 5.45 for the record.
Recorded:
2.22
